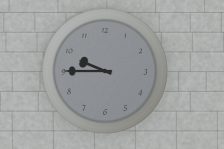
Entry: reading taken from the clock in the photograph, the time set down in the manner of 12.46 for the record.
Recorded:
9.45
